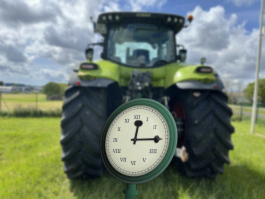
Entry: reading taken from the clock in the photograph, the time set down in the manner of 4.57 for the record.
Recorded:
12.15
